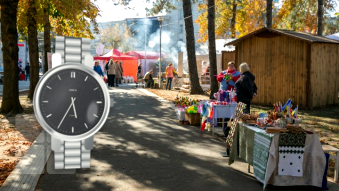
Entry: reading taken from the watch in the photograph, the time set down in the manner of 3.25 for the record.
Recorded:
5.35
